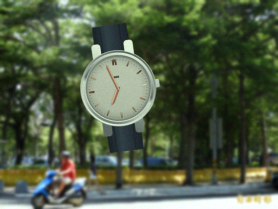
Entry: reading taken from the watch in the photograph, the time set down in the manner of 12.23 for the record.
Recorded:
6.57
